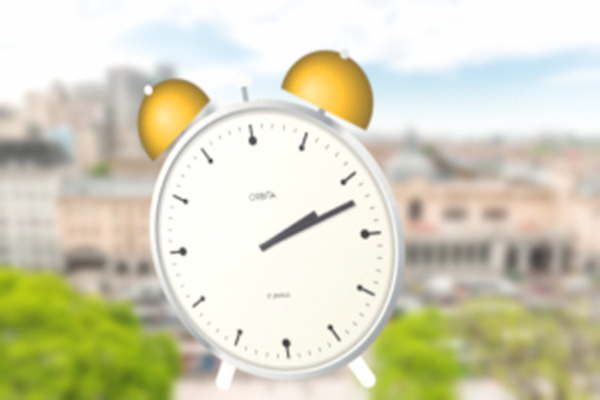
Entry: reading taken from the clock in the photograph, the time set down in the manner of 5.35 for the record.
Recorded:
2.12
